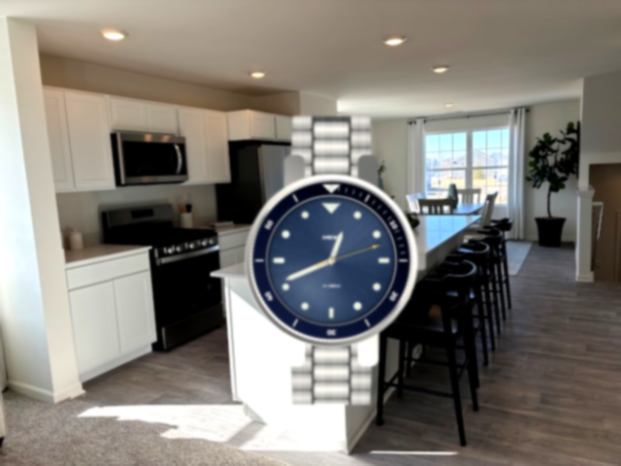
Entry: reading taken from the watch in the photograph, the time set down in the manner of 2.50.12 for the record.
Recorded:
12.41.12
